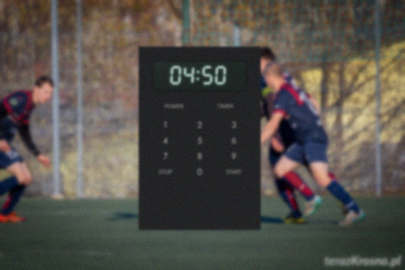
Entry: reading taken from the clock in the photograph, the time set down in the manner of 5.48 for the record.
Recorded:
4.50
